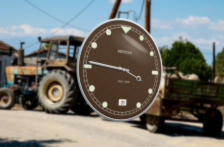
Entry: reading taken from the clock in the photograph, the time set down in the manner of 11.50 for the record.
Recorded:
3.46
